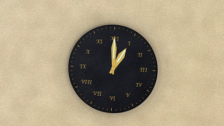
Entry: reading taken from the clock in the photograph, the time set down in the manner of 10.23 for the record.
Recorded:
1.00
